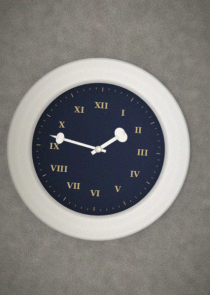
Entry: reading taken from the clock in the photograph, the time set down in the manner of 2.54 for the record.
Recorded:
1.47
